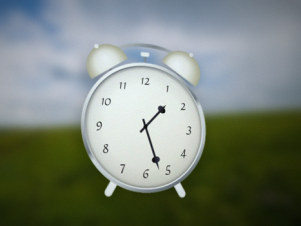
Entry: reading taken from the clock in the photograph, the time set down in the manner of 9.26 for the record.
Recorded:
1.27
